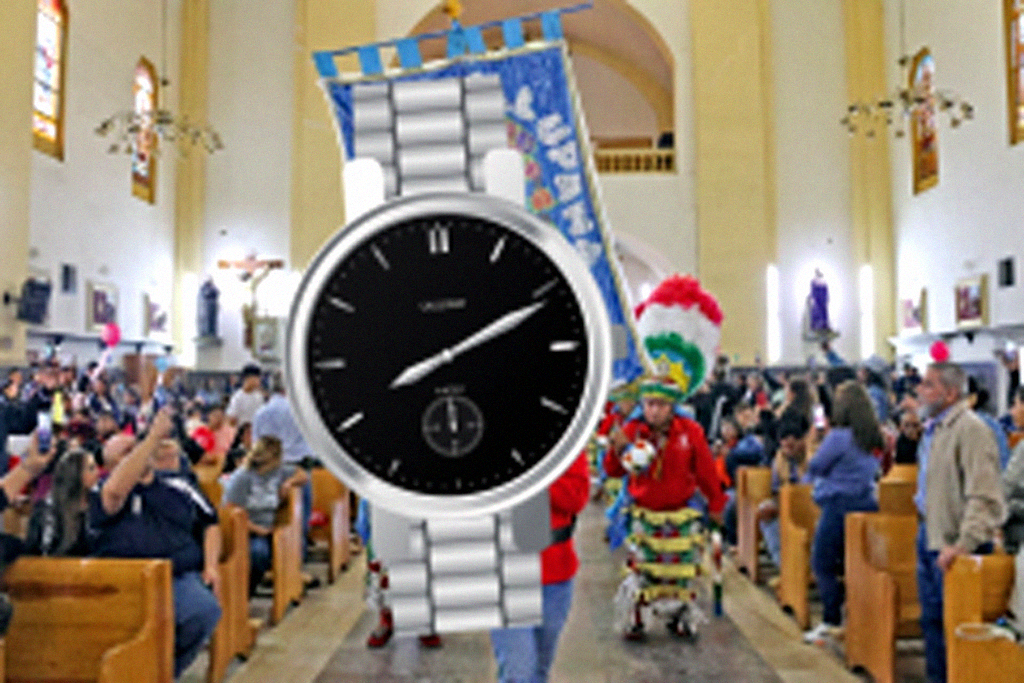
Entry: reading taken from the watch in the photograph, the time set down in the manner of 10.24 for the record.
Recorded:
8.11
